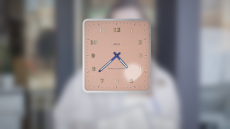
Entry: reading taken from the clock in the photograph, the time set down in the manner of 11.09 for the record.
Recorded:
4.38
